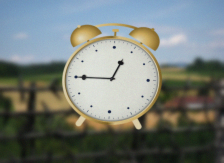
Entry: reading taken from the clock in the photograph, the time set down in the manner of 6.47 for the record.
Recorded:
12.45
